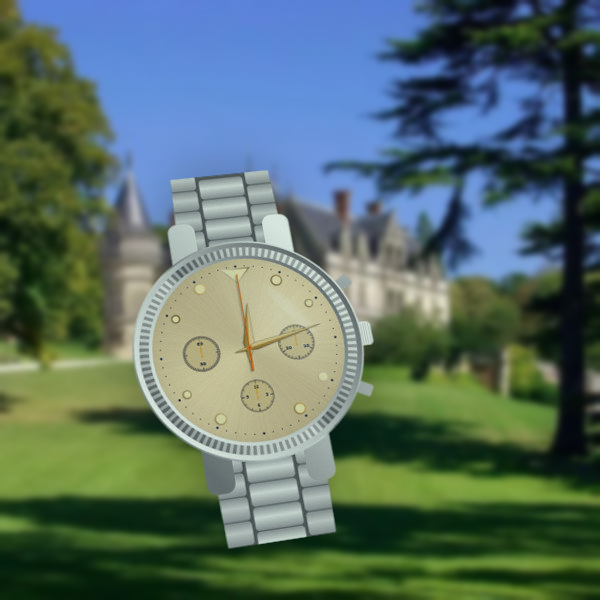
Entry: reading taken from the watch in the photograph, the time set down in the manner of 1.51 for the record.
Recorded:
12.13
